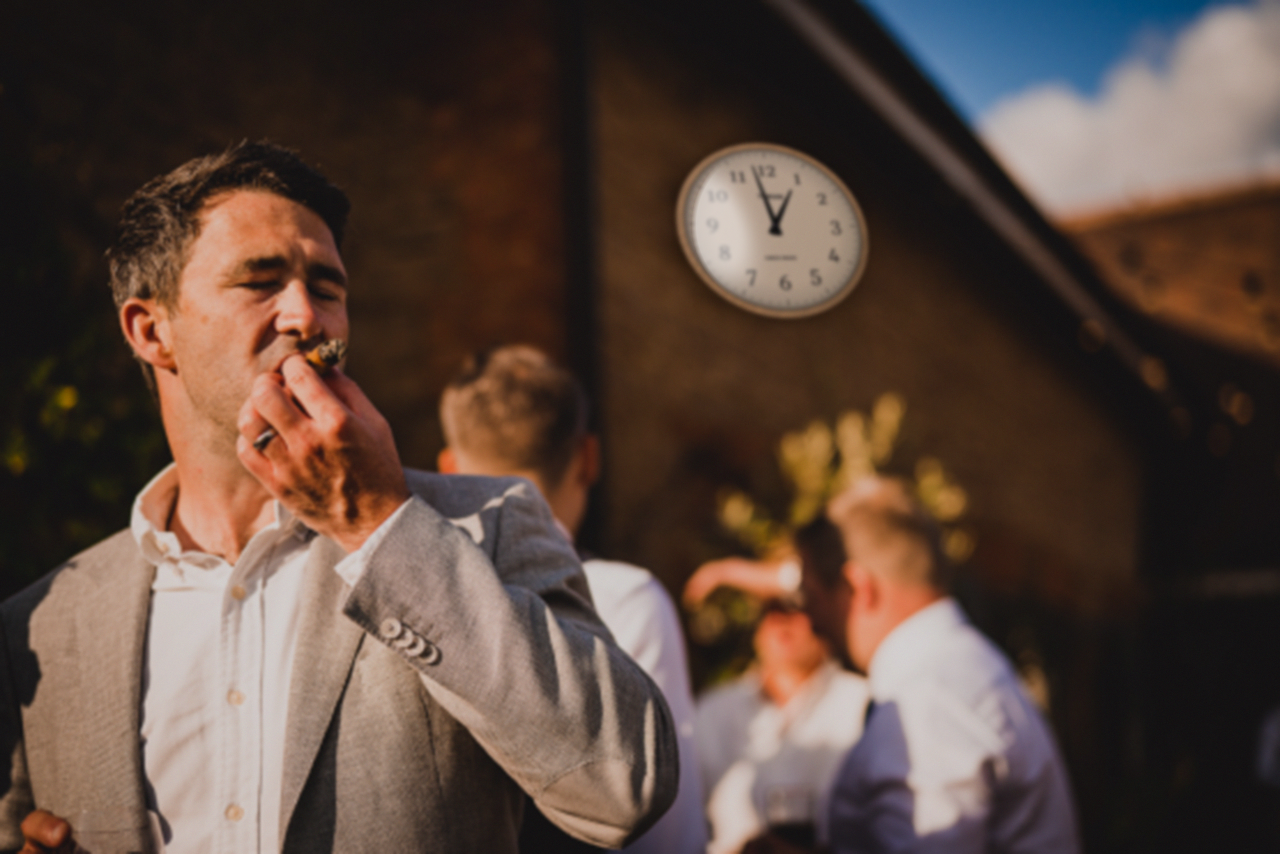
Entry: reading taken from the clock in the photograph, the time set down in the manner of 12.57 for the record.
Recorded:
12.58
